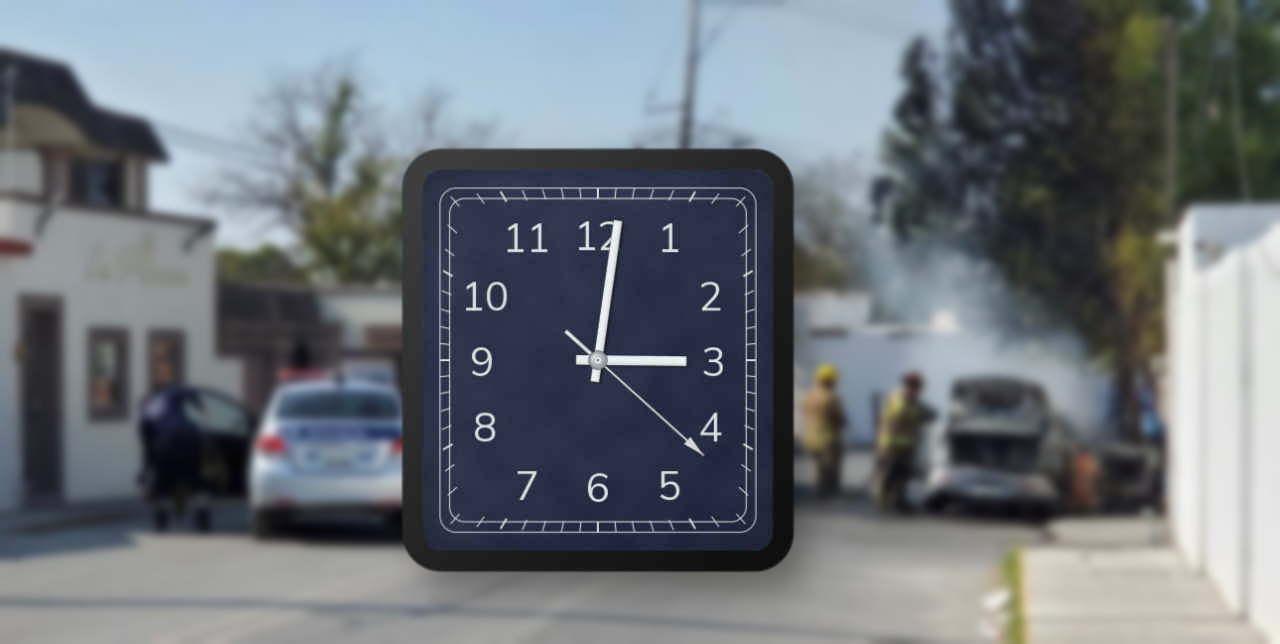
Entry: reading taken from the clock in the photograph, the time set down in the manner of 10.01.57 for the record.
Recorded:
3.01.22
